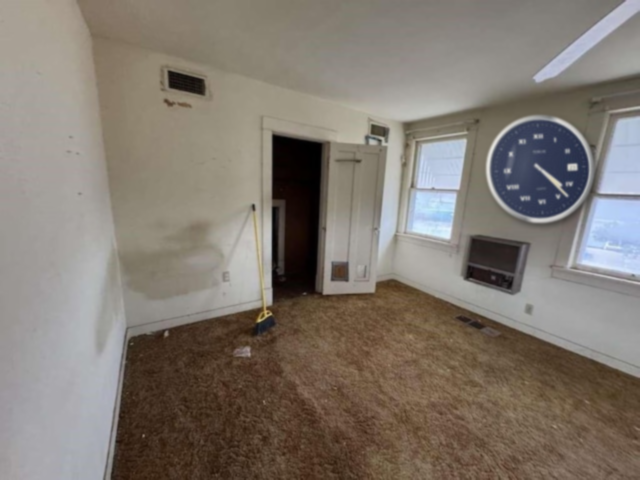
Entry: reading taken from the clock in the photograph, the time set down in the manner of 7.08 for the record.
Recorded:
4.23
